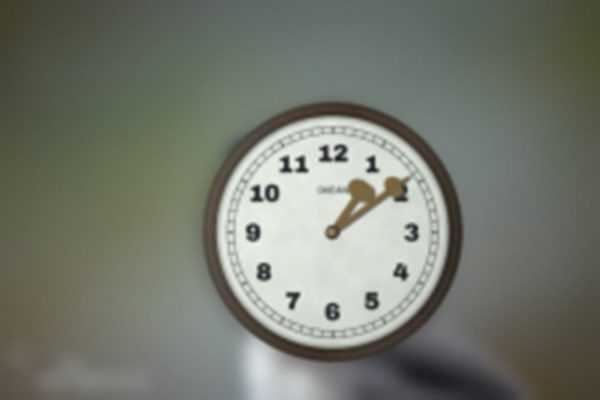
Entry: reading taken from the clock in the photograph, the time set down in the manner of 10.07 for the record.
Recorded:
1.09
